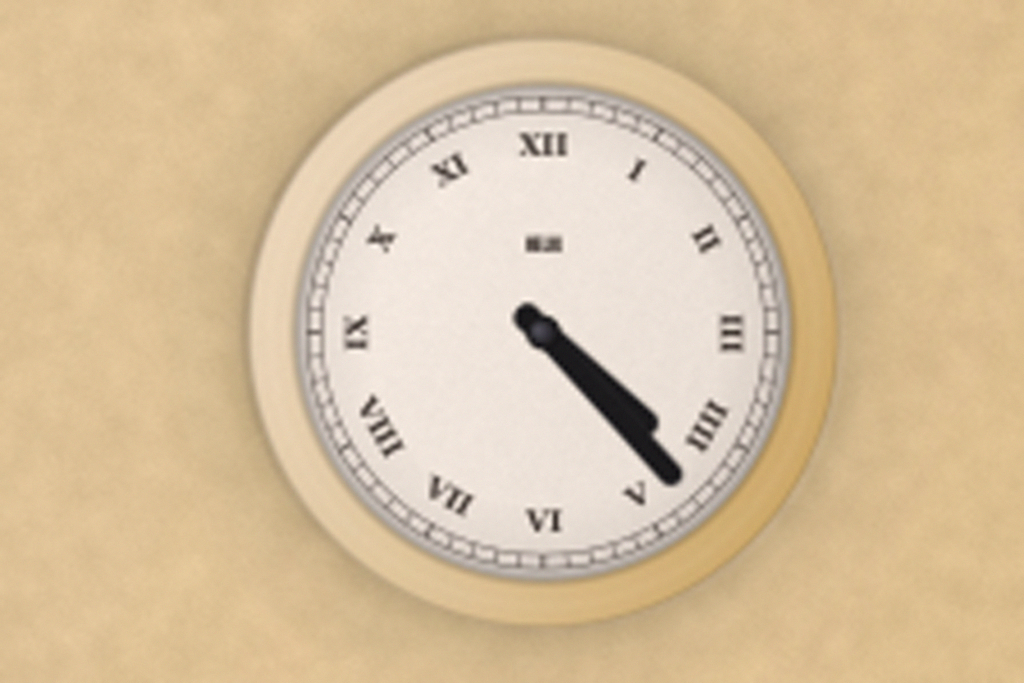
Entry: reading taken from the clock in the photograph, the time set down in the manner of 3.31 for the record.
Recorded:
4.23
